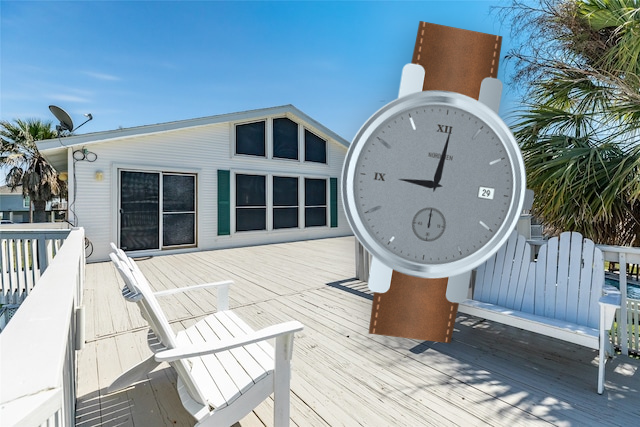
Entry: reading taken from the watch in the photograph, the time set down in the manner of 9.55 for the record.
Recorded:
9.01
